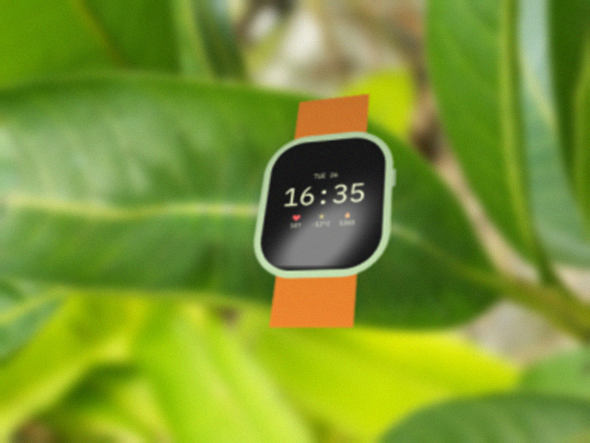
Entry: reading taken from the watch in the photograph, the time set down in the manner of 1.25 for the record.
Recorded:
16.35
